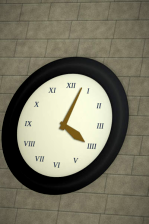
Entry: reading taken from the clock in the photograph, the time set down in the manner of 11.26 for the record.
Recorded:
4.03
